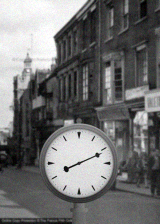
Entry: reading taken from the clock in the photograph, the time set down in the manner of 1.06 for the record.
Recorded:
8.11
